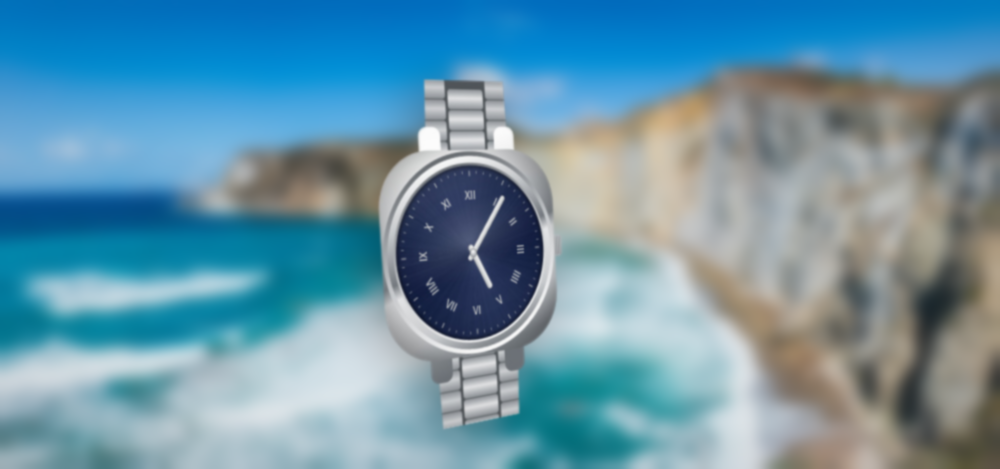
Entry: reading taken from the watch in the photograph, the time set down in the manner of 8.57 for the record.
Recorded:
5.06
